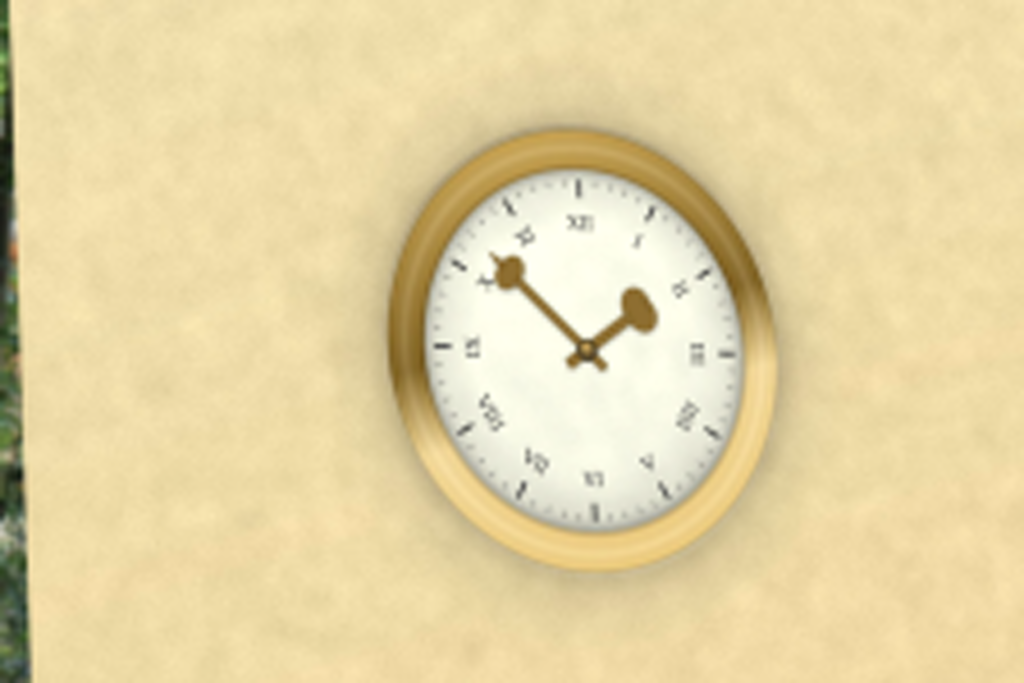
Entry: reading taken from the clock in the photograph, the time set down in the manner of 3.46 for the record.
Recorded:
1.52
